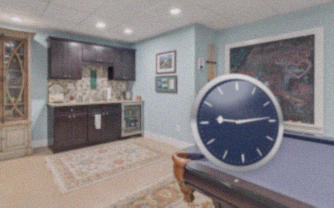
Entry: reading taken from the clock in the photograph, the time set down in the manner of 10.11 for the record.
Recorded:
9.14
